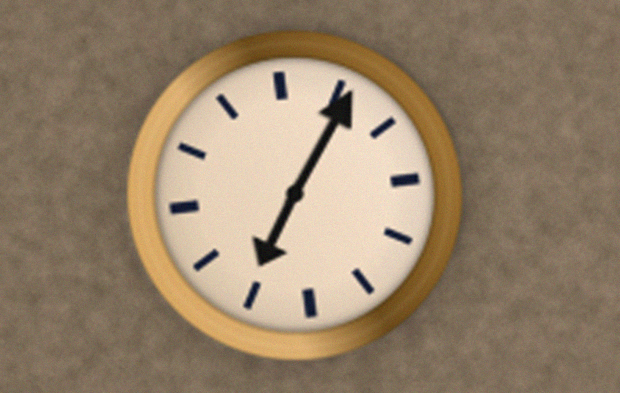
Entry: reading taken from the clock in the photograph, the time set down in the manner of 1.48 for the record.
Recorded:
7.06
